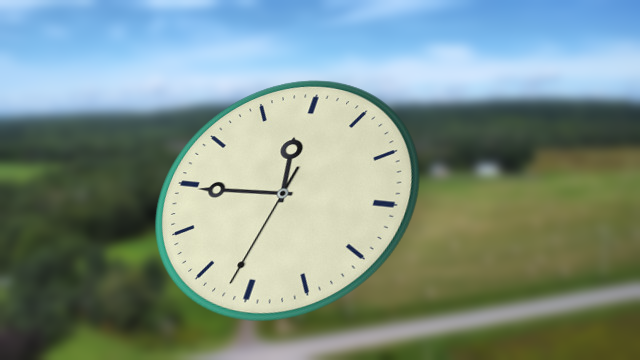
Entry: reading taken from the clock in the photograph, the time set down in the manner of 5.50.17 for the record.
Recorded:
11.44.32
